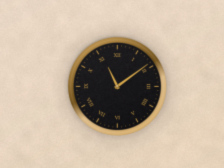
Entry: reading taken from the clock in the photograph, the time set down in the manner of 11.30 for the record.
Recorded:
11.09
